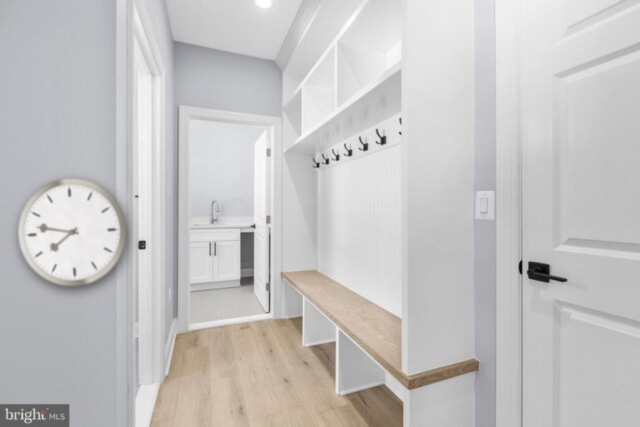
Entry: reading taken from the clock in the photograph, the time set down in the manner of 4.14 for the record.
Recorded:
7.47
